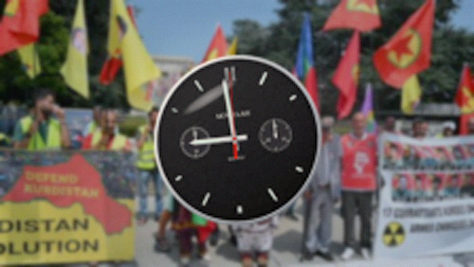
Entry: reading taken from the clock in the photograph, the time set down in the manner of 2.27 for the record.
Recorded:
8.59
